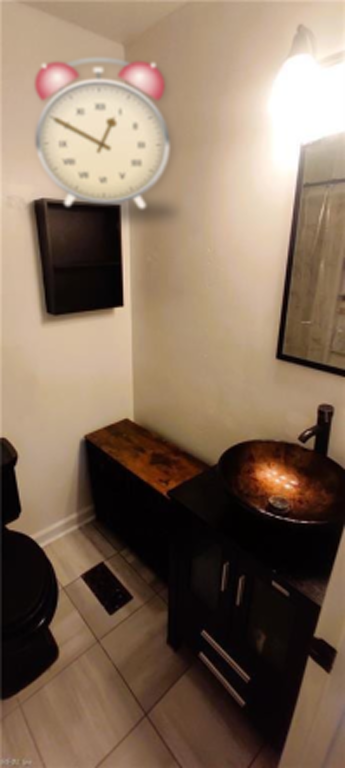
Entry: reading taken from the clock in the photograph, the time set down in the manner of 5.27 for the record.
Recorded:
12.50
